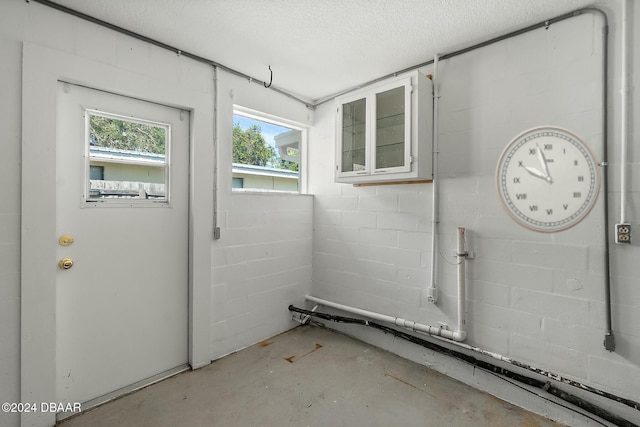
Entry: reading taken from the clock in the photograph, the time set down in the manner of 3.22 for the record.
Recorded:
9.57
